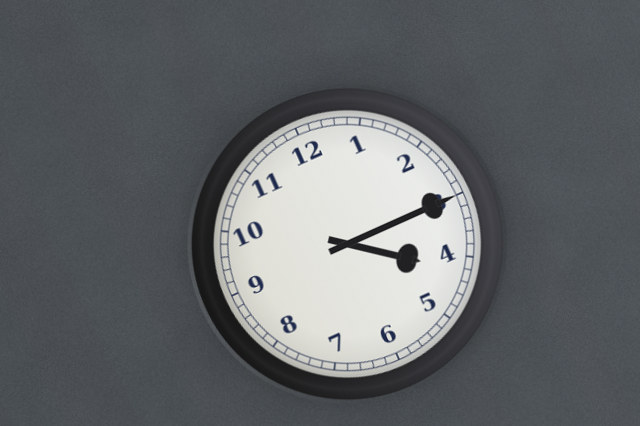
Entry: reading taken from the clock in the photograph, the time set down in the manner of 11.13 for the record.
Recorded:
4.15
